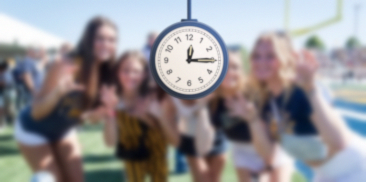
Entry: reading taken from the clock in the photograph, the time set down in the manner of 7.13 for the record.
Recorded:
12.15
